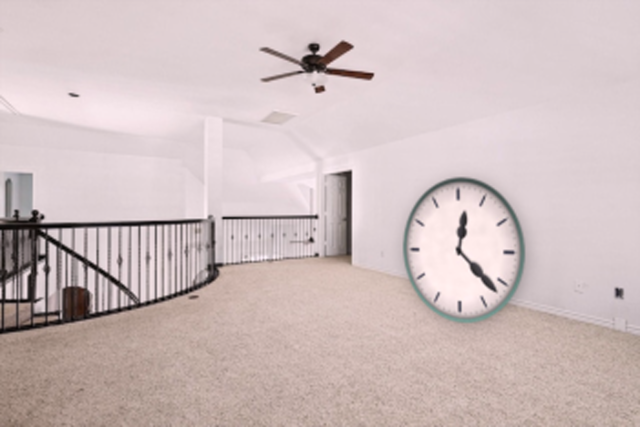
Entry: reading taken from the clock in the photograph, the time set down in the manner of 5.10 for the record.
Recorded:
12.22
